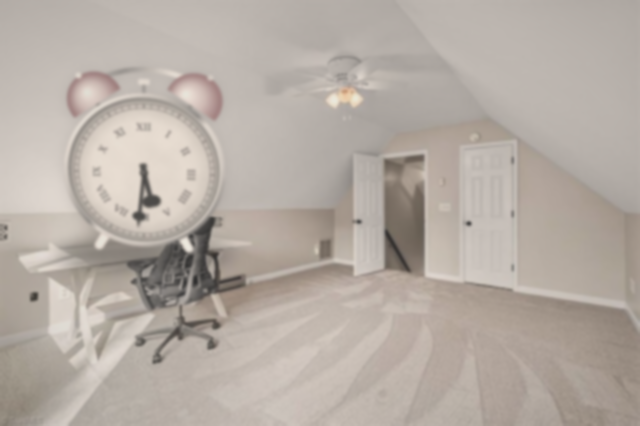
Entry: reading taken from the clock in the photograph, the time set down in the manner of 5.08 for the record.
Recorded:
5.31
